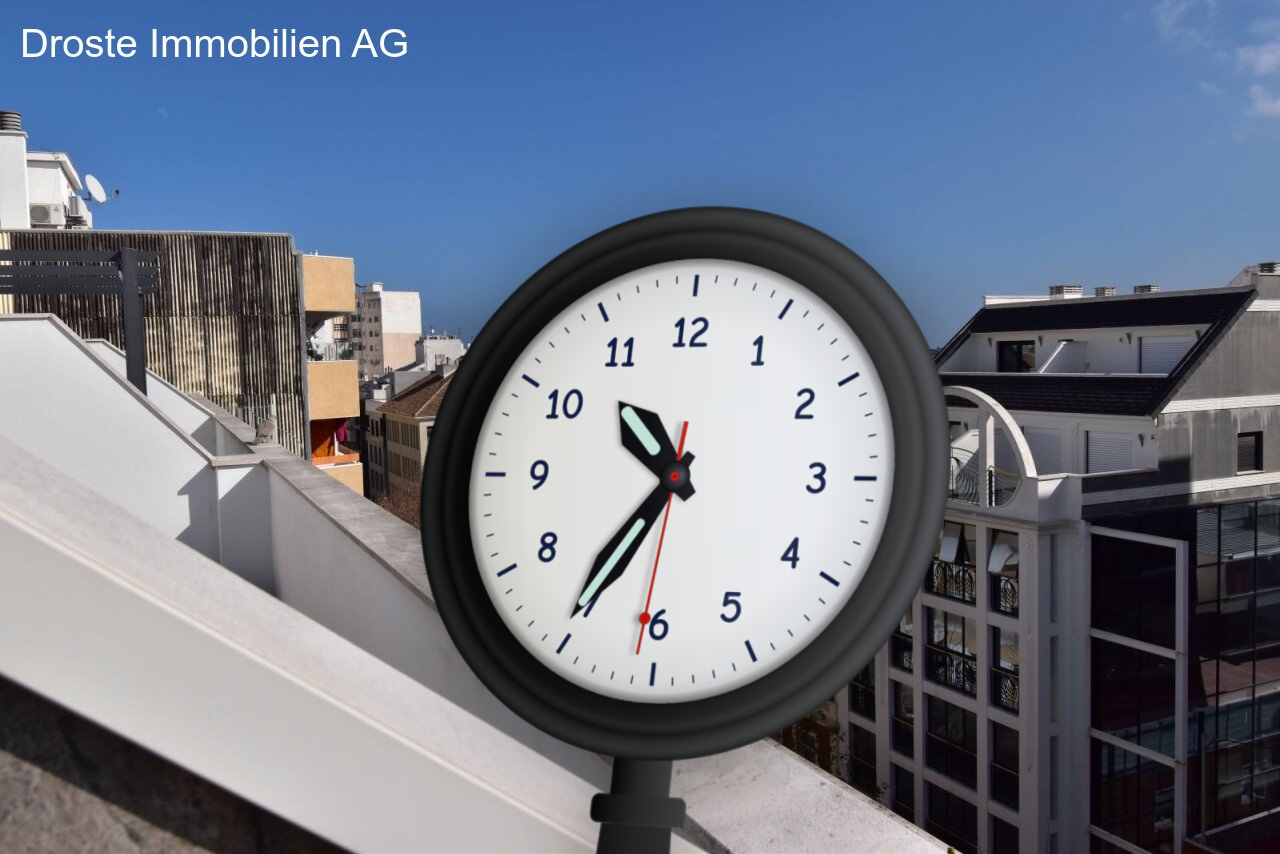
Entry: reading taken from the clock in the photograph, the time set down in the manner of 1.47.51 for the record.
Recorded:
10.35.31
